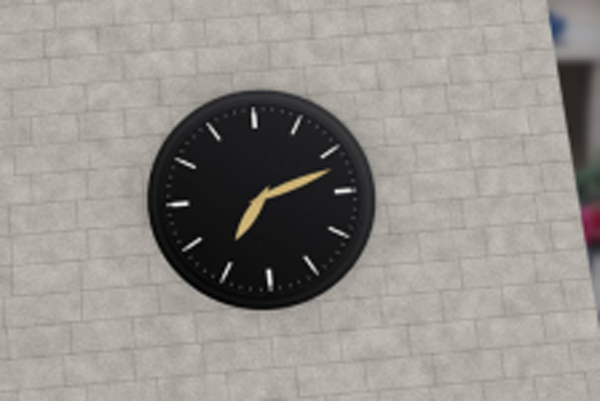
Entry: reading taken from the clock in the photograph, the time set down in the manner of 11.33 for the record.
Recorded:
7.12
